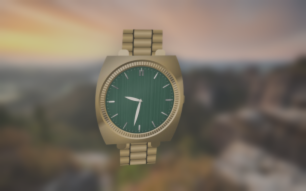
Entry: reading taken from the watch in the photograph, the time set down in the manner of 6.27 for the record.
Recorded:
9.32
